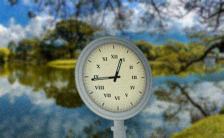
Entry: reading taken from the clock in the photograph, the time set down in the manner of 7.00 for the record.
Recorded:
12.44
